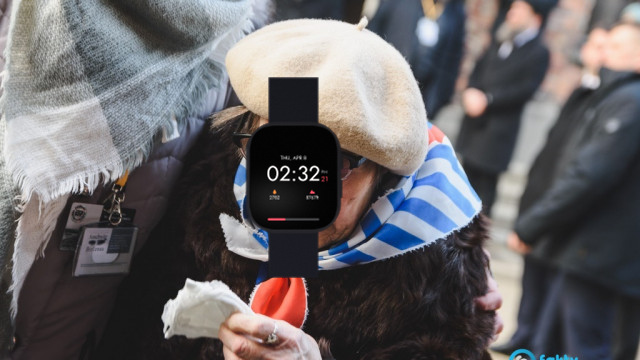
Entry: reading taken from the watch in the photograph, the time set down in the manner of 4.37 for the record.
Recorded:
2.32
